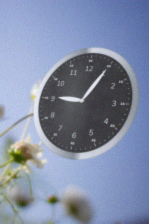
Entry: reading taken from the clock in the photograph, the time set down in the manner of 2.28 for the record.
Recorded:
9.05
